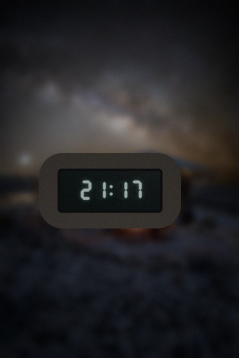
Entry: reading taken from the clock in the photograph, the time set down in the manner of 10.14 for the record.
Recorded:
21.17
